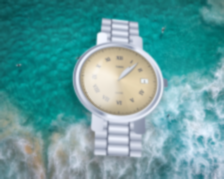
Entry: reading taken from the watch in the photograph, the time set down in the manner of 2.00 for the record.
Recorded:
1.07
